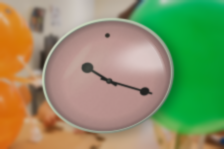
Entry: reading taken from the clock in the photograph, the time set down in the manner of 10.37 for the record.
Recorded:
10.19
